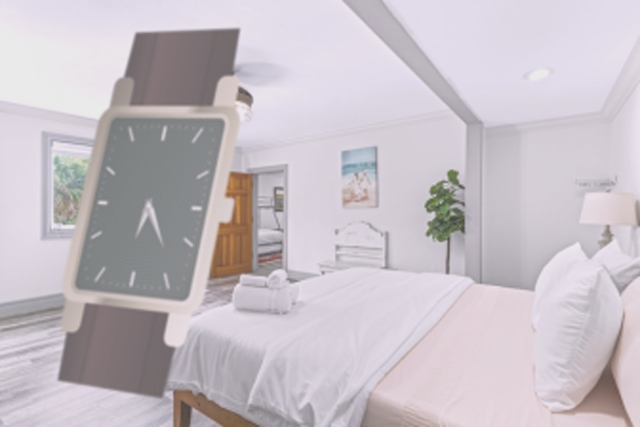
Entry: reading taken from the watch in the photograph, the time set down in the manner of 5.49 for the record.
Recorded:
6.24
